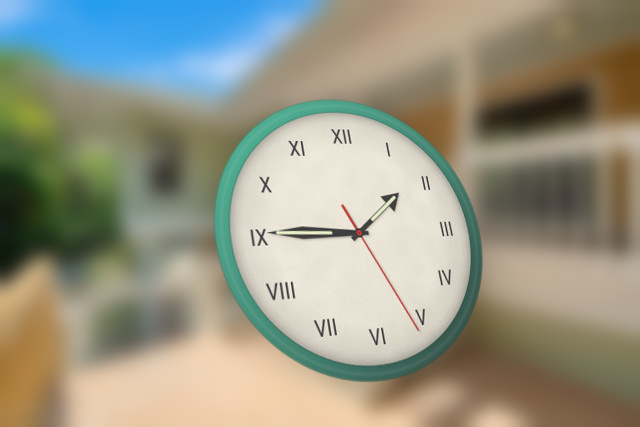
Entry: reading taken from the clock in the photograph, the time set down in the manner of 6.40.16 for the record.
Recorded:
1.45.26
